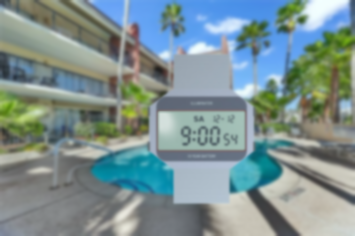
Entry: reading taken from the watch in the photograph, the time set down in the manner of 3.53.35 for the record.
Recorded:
9.00.54
